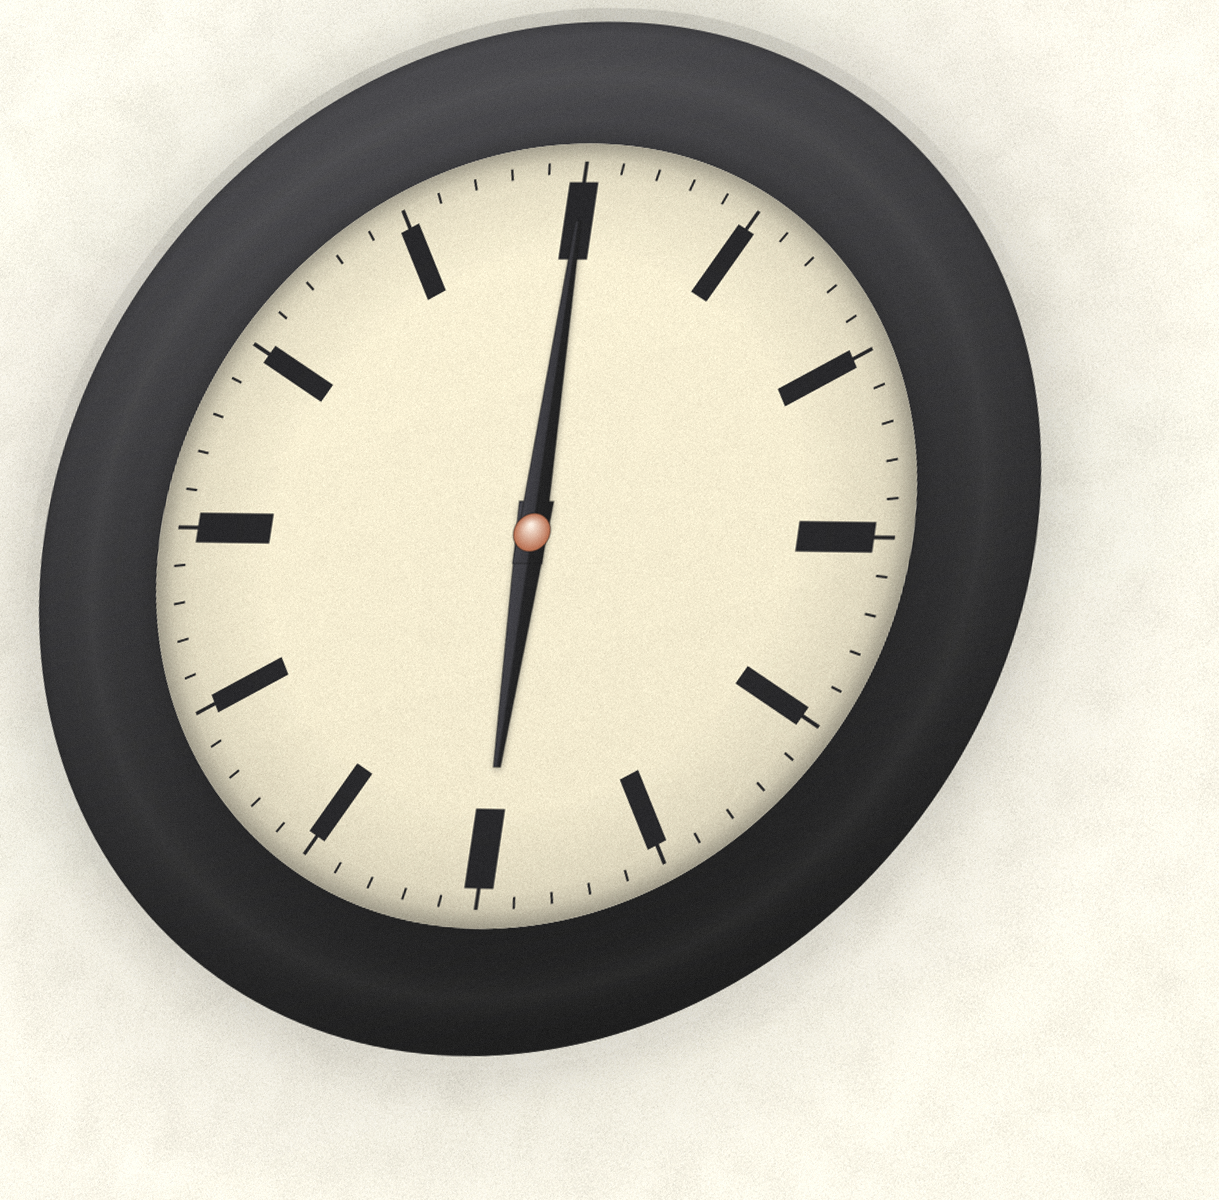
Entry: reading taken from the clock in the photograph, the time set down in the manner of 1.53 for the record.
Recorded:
6.00
